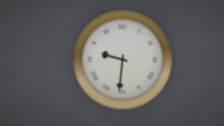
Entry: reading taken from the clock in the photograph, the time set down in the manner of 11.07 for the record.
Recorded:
9.31
